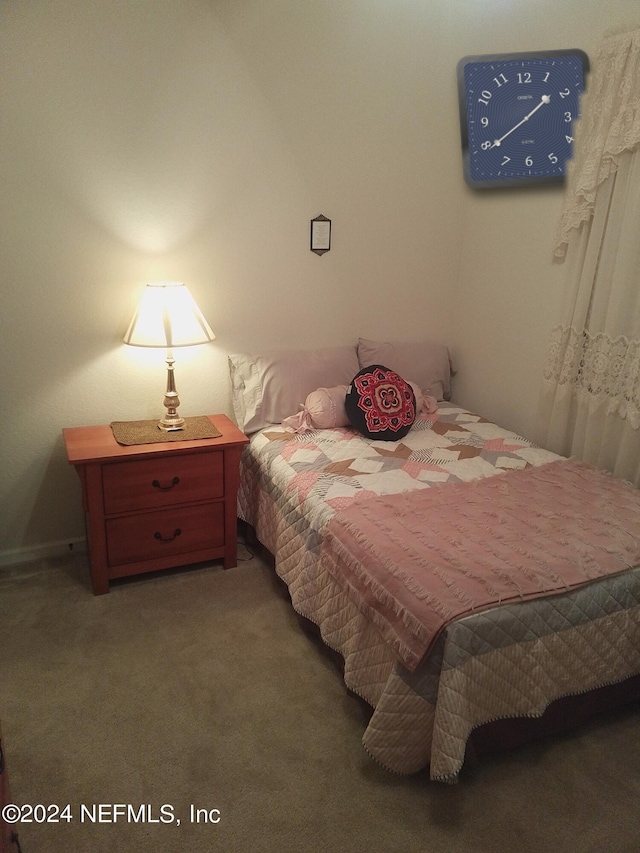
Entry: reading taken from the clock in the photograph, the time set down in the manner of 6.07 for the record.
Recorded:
1.39
